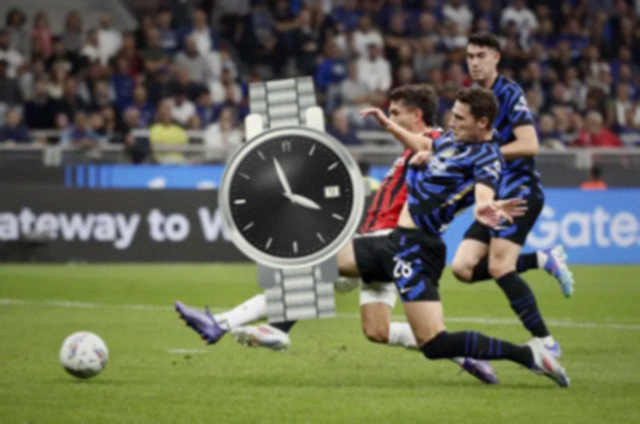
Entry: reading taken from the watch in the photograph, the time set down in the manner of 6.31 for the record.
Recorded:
3.57
